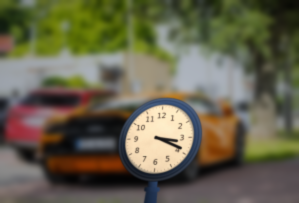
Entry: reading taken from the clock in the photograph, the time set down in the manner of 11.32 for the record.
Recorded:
3.19
